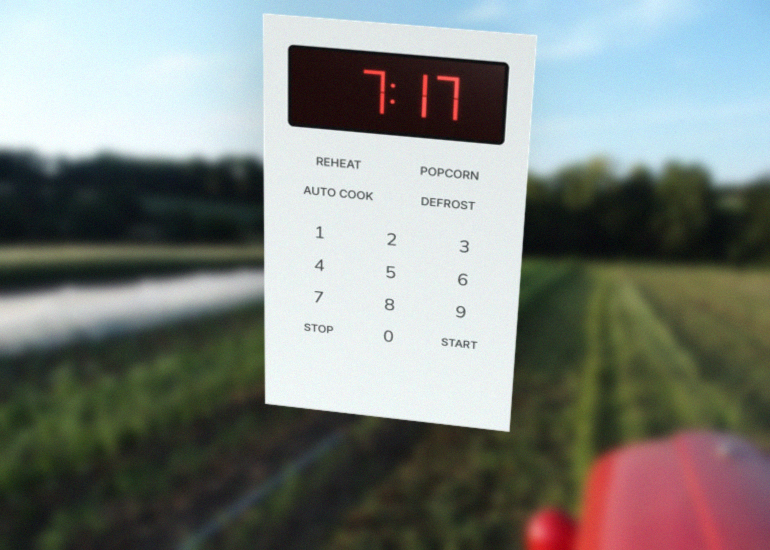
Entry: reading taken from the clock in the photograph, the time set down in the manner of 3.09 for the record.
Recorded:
7.17
